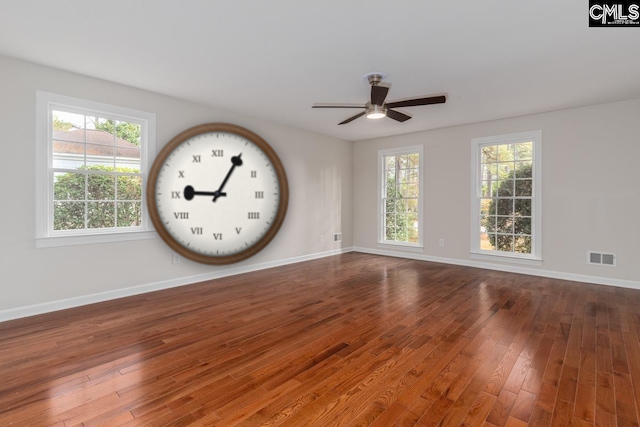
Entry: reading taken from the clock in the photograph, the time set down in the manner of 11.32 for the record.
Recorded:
9.05
